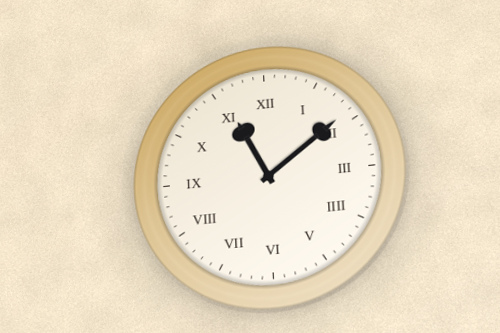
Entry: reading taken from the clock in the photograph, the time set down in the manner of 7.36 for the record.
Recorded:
11.09
